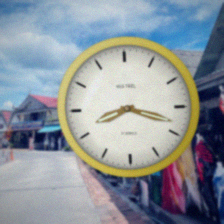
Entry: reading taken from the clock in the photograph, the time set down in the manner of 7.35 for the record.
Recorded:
8.18
